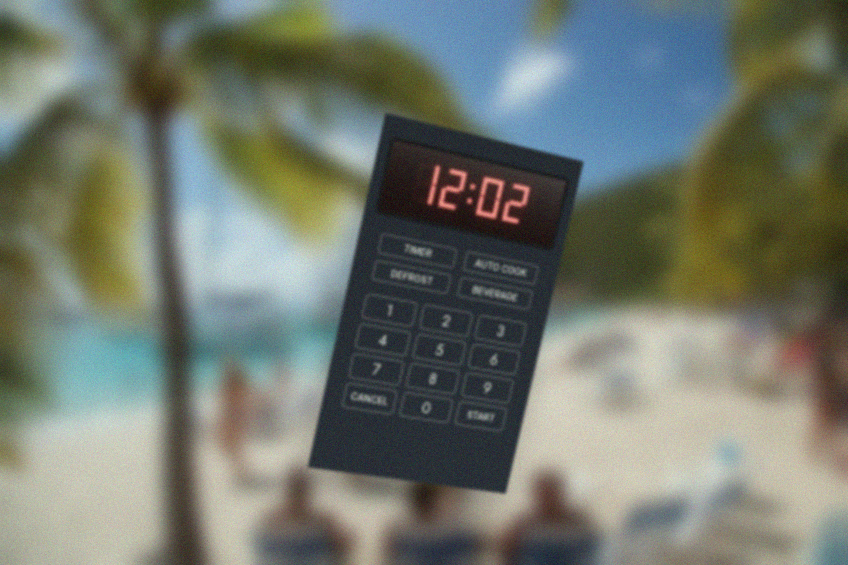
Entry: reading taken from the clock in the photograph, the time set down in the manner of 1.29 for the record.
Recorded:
12.02
